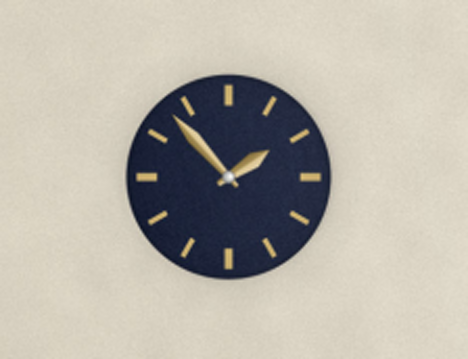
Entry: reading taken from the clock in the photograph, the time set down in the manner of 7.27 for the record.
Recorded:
1.53
